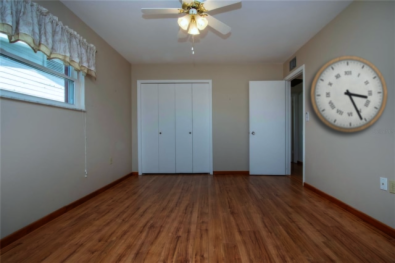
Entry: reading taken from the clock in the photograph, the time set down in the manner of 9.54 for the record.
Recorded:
3.26
